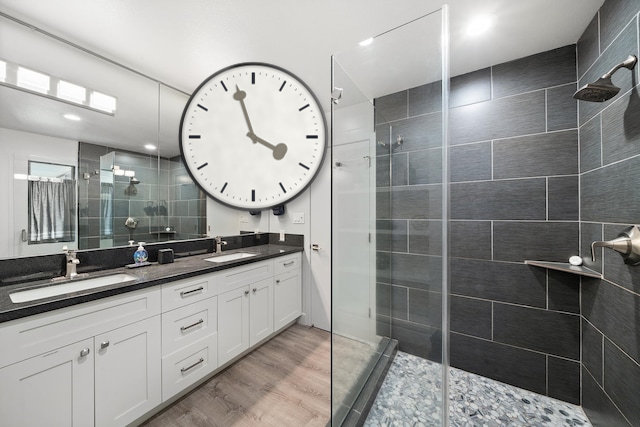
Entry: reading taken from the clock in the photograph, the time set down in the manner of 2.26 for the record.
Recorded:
3.57
